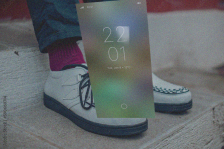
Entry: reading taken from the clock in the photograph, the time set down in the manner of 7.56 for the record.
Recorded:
22.01
